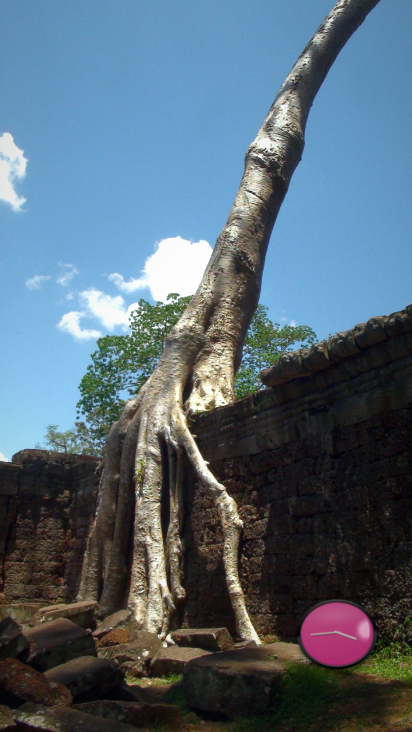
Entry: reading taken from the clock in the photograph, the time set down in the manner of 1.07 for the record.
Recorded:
3.44
